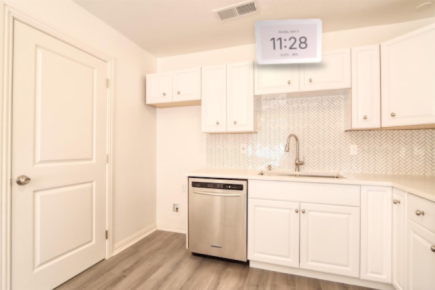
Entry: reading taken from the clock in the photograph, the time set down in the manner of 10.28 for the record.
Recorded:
11.28
